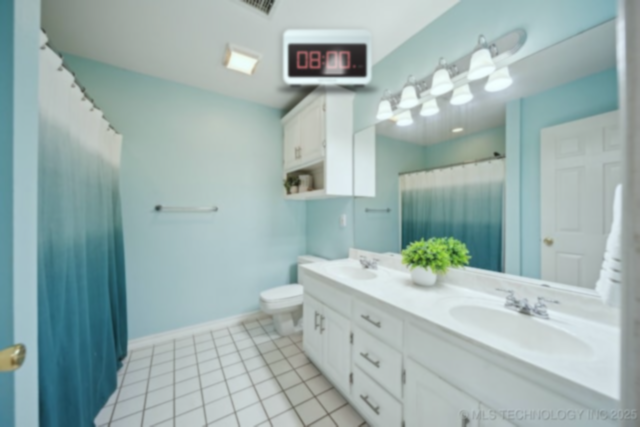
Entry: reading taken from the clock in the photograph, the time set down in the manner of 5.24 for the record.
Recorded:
8.00
